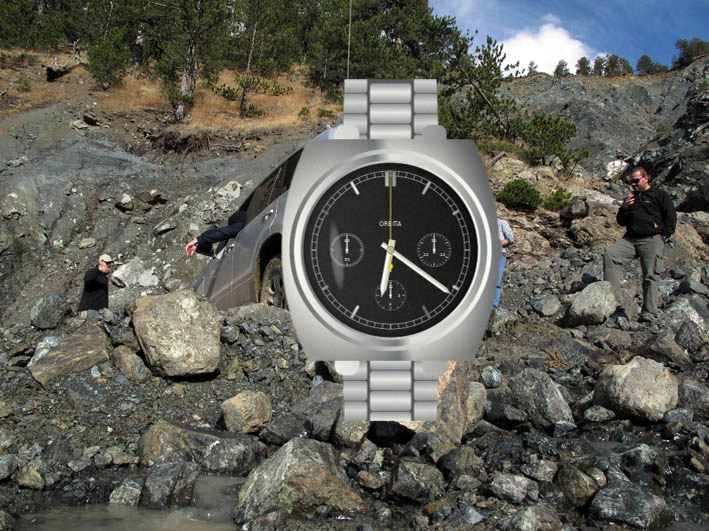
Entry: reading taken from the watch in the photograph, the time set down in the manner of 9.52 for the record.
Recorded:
6.21
